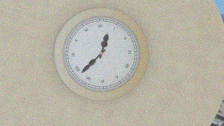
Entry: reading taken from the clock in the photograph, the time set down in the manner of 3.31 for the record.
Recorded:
12.38
